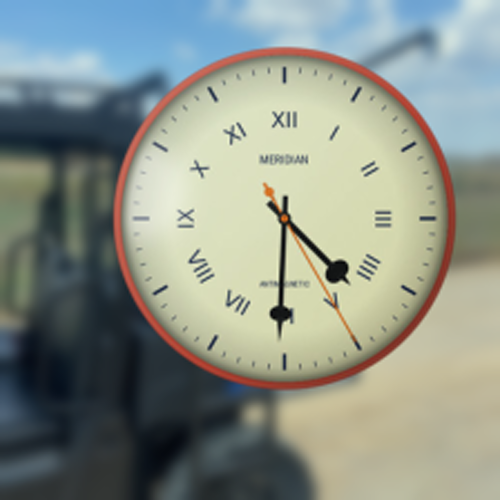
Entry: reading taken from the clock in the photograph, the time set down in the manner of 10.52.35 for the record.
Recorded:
4.30.25
